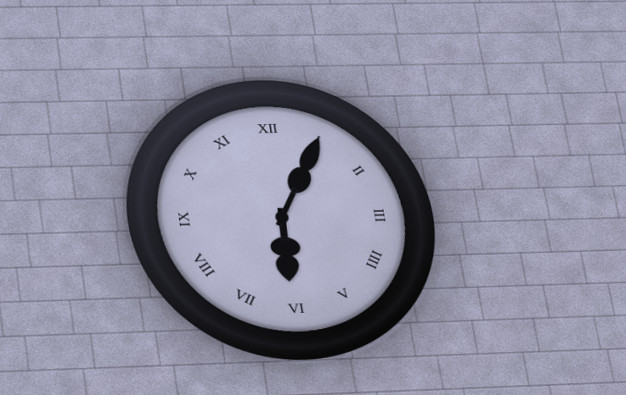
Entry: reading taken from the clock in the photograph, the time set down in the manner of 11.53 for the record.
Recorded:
6.05
